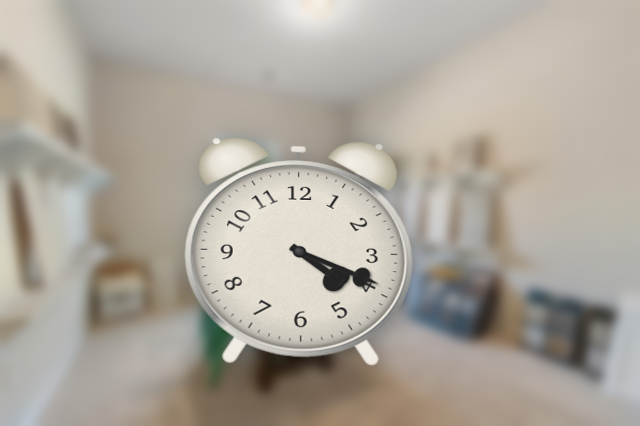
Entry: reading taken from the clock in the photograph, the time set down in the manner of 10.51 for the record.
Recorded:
4.19
